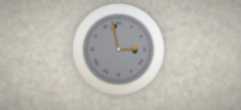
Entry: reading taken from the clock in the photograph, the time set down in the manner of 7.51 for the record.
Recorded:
2.58
